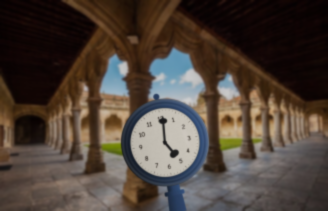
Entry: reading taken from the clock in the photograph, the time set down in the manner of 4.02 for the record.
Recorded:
5.01
